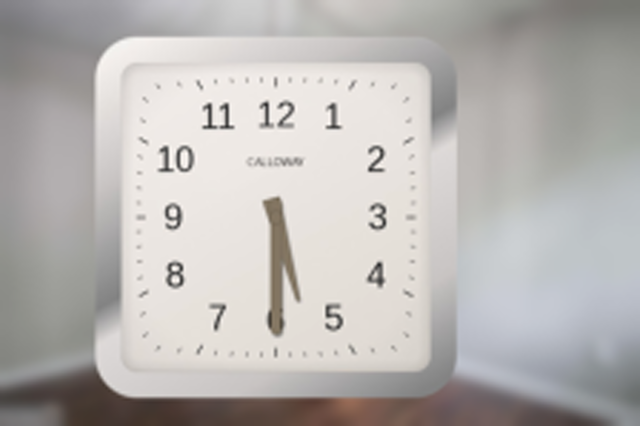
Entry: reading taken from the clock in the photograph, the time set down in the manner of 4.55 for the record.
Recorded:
5.30
